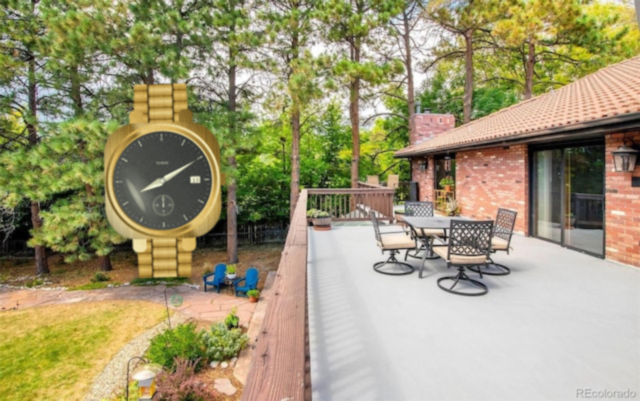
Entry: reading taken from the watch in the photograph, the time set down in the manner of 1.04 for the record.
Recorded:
8.10
